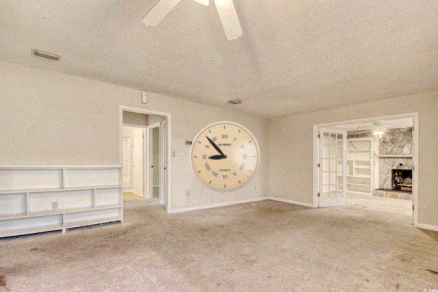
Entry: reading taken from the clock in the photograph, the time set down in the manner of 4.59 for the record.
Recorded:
8.53
